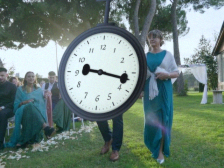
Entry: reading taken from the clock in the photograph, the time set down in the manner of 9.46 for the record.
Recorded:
9.17
